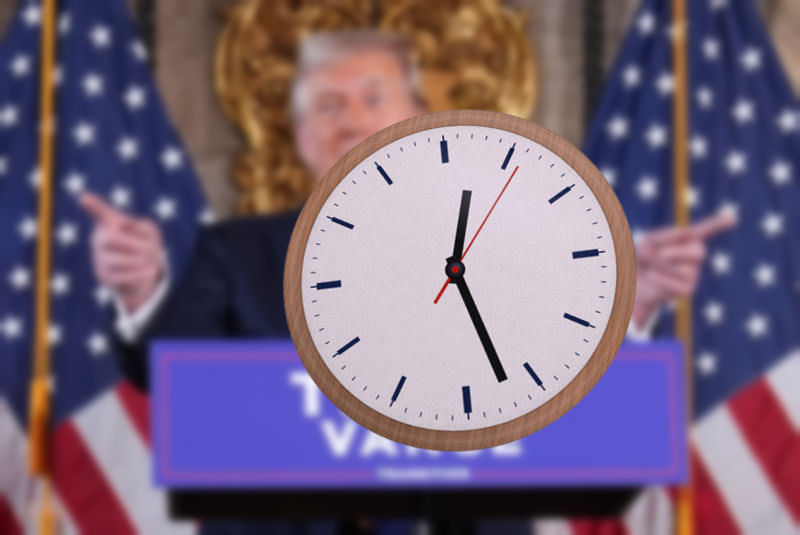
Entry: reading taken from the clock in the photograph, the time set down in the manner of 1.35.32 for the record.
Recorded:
12.27.06
